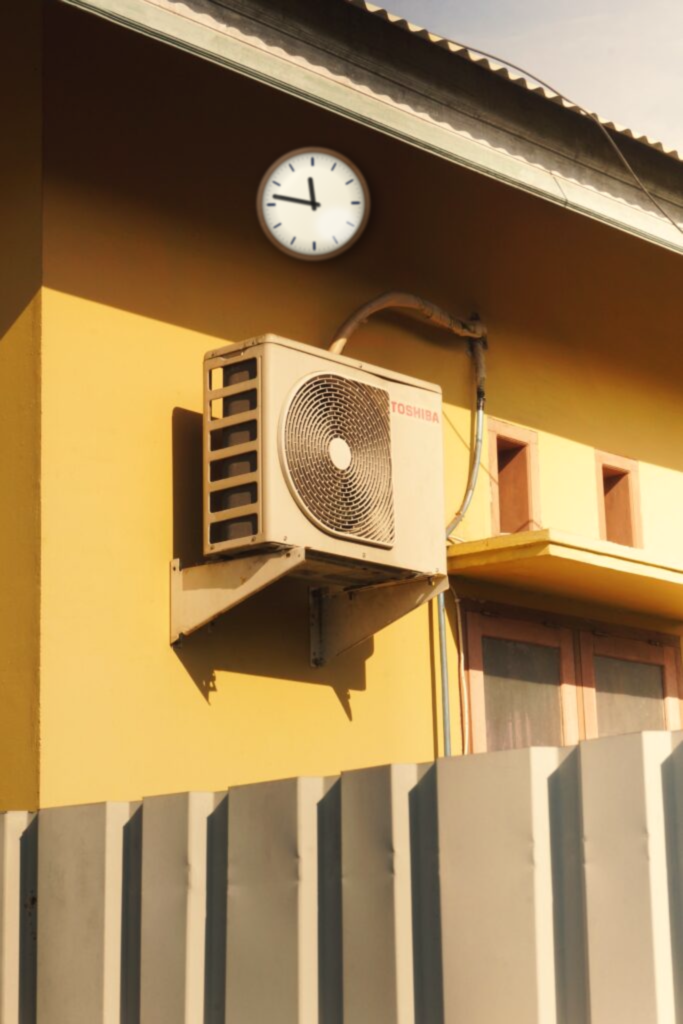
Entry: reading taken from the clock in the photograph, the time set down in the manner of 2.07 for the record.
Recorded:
11.47
